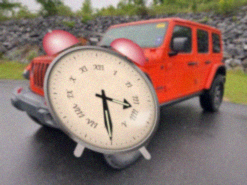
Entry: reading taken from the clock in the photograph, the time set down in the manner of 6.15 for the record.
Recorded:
3.30
